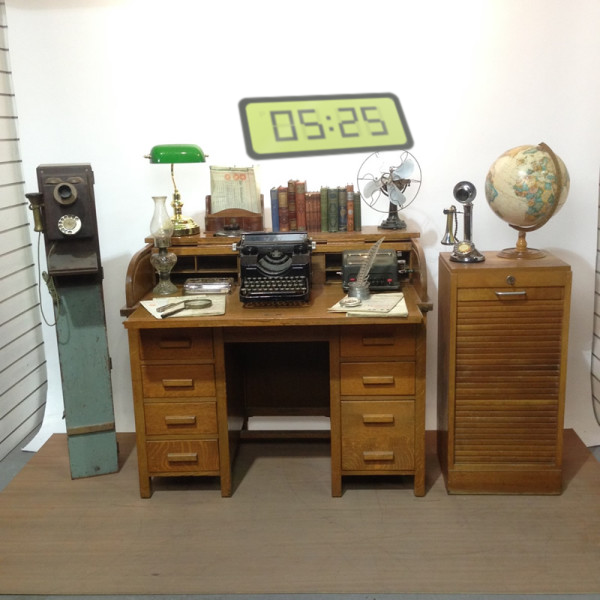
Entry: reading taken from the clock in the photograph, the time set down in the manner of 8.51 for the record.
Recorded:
5.25
